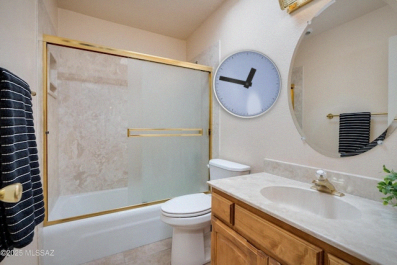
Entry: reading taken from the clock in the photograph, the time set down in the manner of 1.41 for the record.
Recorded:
12.47
